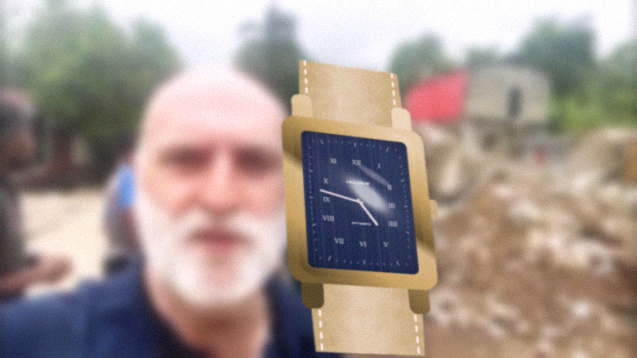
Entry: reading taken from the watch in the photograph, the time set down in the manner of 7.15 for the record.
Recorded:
4.47
